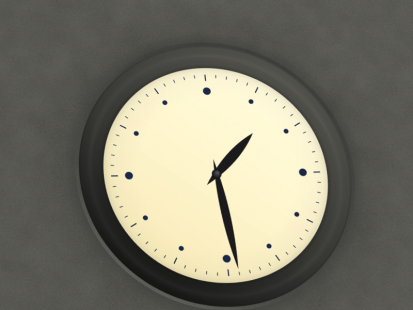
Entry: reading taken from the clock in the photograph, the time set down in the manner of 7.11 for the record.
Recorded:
1.29
